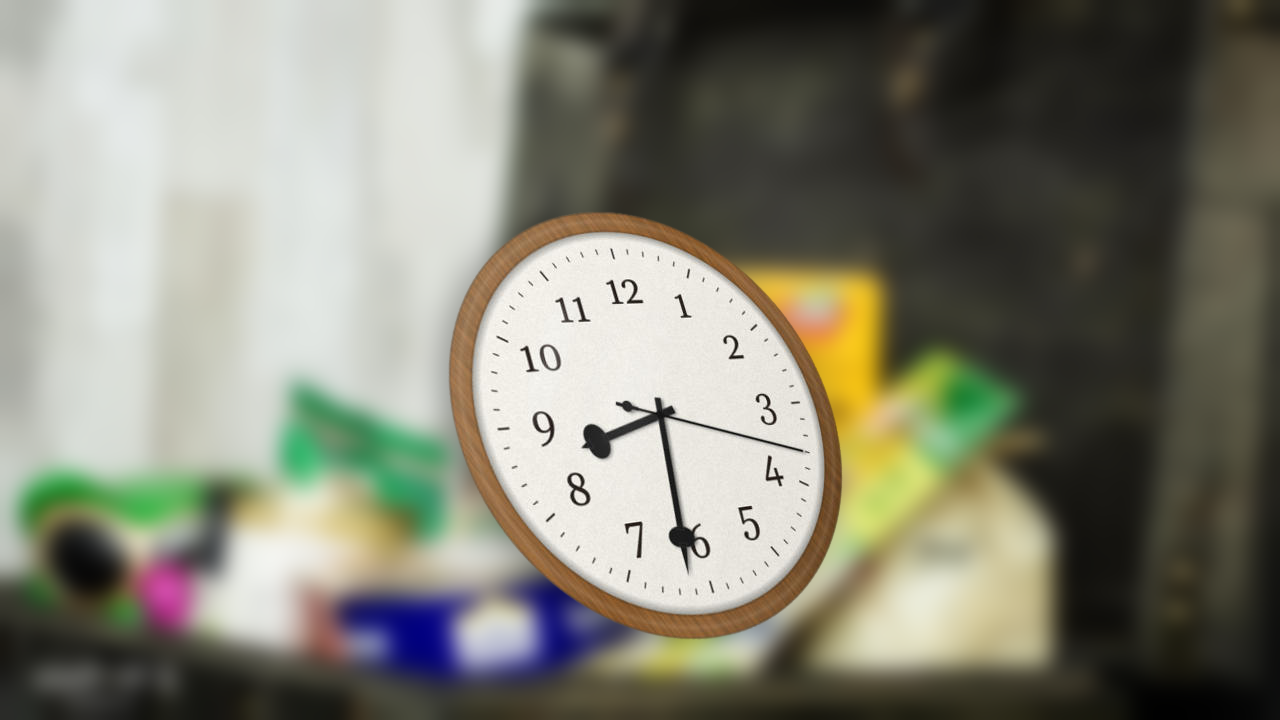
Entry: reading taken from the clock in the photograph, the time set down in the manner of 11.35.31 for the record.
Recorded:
8.31.18
